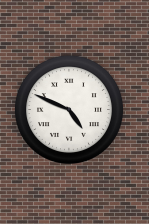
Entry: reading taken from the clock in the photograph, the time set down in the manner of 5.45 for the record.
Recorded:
4.49
